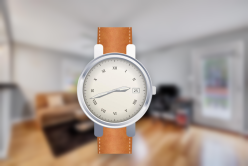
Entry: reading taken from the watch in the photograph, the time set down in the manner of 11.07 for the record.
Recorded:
2.42
